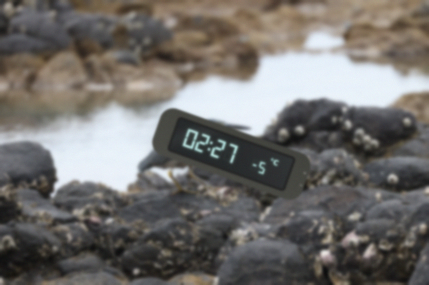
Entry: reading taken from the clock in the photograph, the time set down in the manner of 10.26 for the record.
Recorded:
2.27
